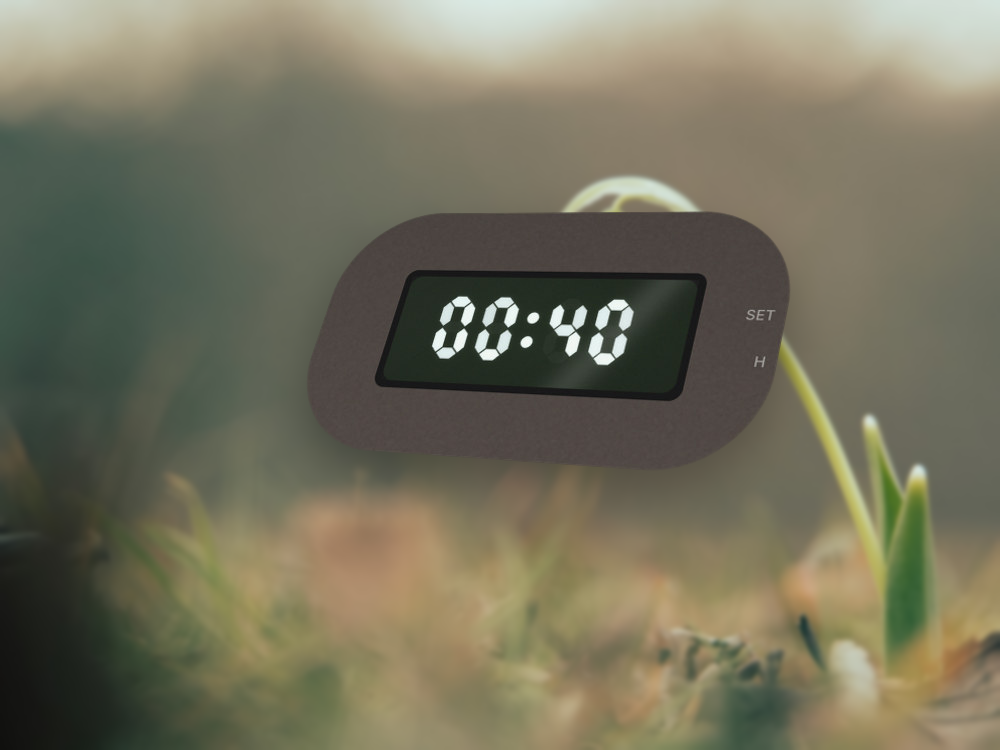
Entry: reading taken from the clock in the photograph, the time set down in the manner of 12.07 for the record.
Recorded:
0.40
